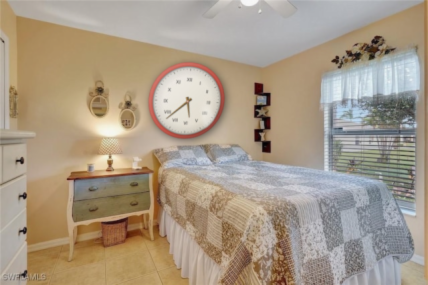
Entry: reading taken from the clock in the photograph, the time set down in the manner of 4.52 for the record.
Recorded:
5.38
